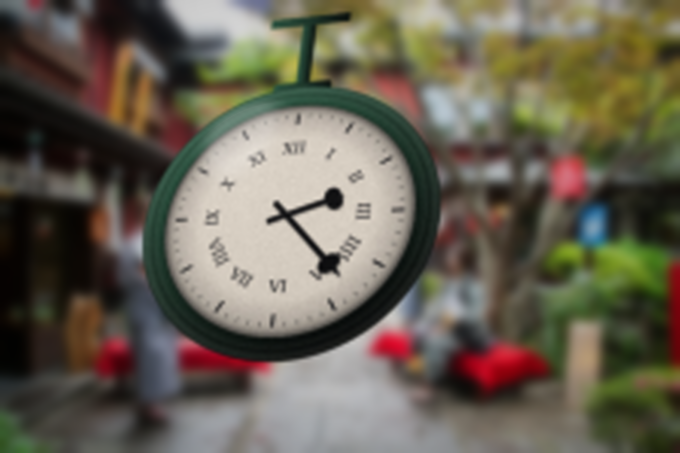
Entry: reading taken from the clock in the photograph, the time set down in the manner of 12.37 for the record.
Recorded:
2.23
